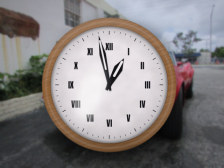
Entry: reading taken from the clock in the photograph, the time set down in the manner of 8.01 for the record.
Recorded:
12.58
